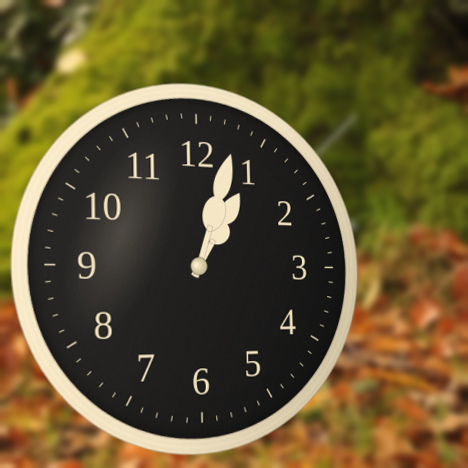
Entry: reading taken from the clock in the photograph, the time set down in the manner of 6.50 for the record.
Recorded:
1.03
